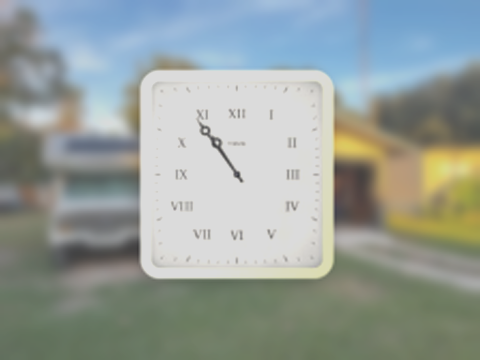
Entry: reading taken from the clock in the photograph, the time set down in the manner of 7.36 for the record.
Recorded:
10.54
